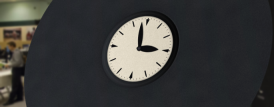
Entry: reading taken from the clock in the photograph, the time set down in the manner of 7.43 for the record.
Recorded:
2.58
